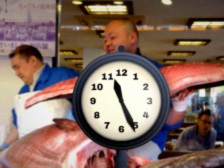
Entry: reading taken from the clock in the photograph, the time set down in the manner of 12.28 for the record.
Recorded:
11.26
